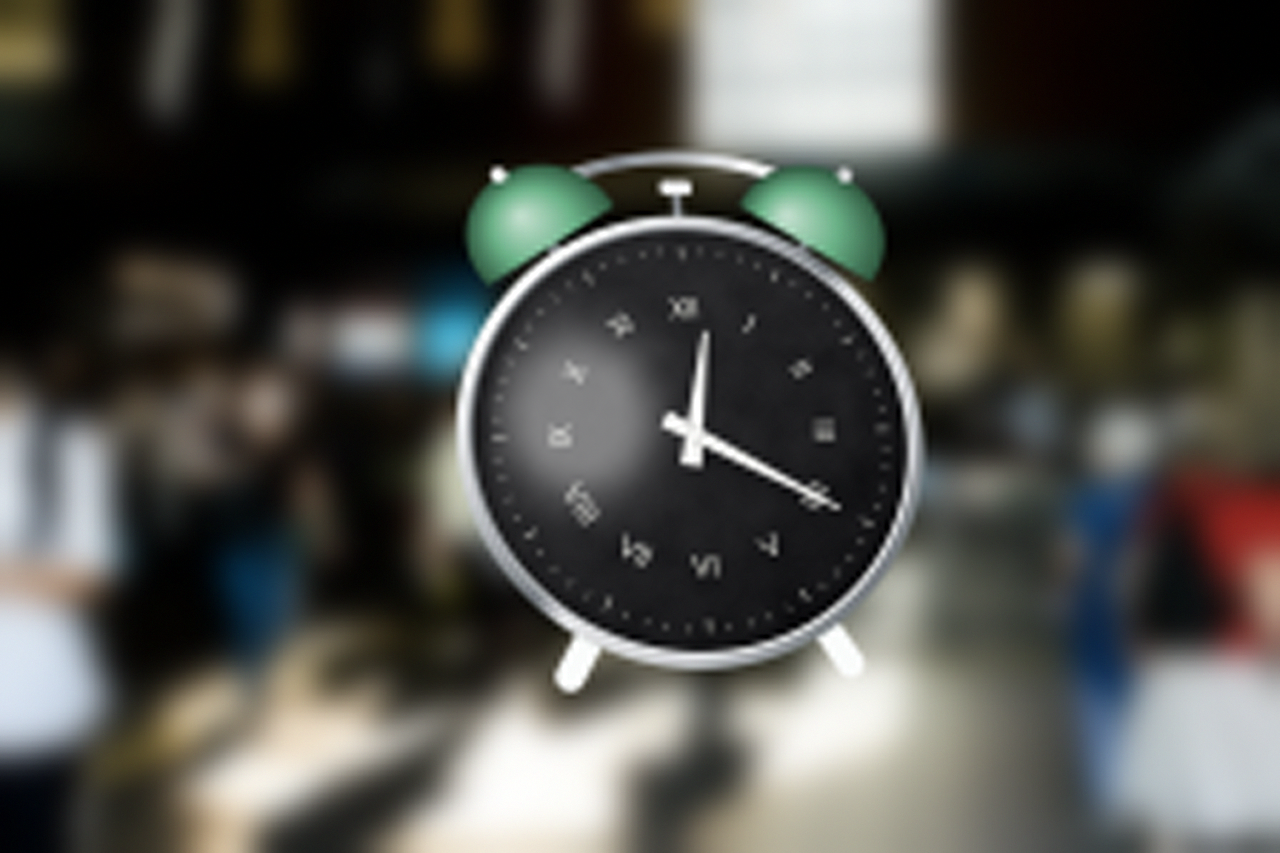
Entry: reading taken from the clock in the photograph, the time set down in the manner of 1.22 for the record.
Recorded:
12.20
